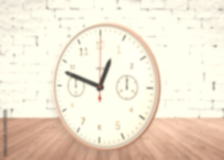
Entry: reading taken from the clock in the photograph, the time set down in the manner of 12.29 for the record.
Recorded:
12.48
